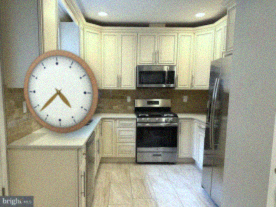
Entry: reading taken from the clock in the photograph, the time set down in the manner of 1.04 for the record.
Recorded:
4.38
